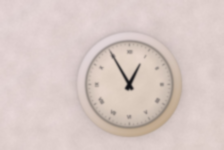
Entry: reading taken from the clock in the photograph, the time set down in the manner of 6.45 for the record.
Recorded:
12.55
